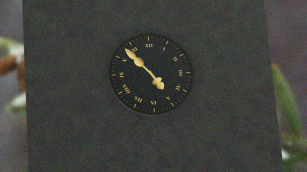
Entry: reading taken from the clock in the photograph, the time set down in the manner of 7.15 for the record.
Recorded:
4.53
